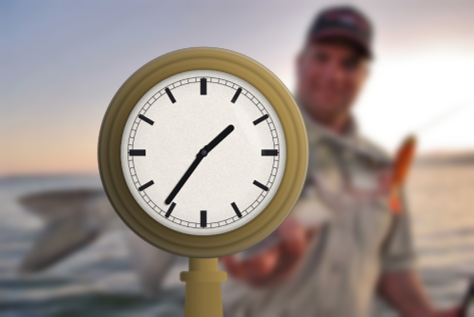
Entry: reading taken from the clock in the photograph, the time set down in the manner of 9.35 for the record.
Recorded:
1.36
